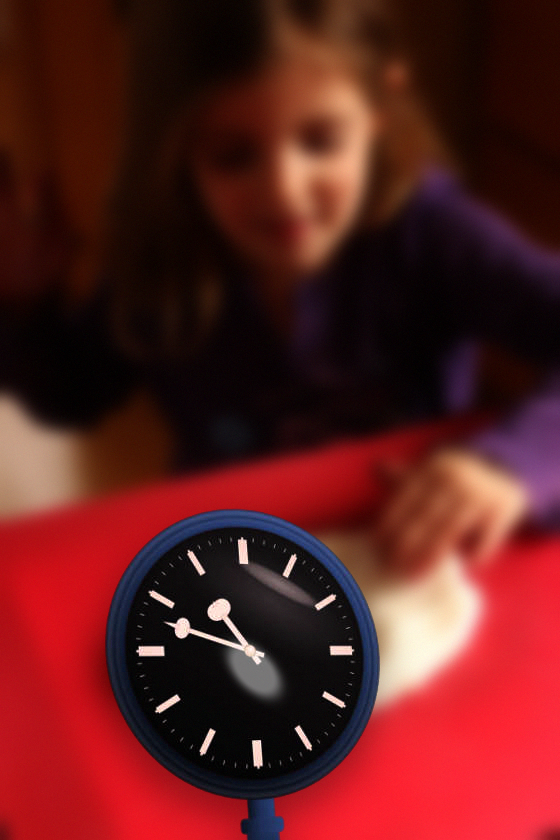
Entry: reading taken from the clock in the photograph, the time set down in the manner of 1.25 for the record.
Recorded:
10.48
